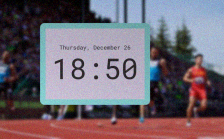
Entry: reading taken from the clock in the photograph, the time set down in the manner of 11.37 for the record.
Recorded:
18.50
